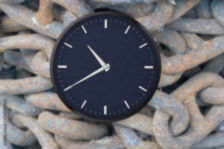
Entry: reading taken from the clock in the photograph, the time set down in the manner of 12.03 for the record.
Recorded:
10.40
